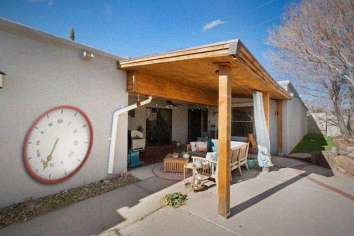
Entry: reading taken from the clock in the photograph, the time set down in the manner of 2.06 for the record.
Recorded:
6.33
